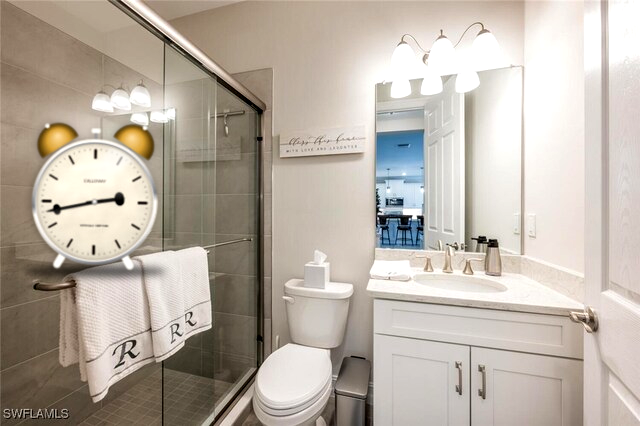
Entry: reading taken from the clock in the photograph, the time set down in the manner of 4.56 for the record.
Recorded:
2.43
